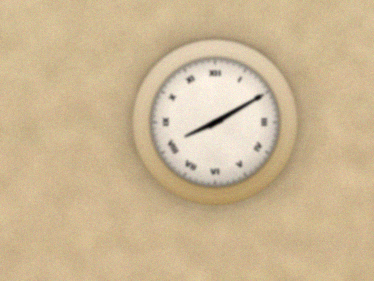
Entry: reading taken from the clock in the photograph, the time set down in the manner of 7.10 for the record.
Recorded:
8.10
